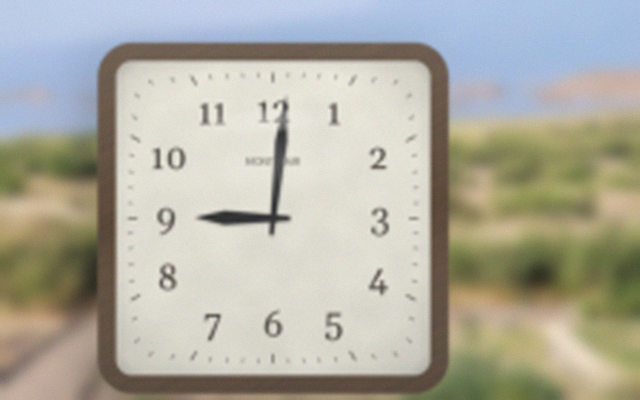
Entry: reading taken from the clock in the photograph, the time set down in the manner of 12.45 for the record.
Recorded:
9.01
